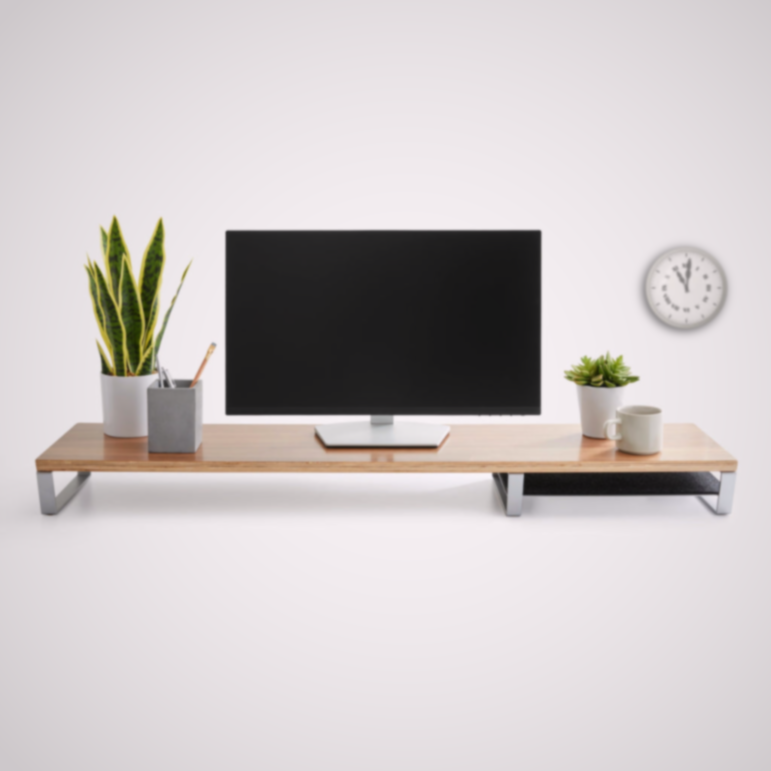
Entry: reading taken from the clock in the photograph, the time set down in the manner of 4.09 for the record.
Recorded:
11.01
